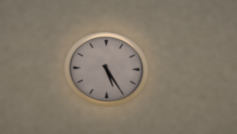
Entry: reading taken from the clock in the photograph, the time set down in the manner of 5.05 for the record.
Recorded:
5.25
